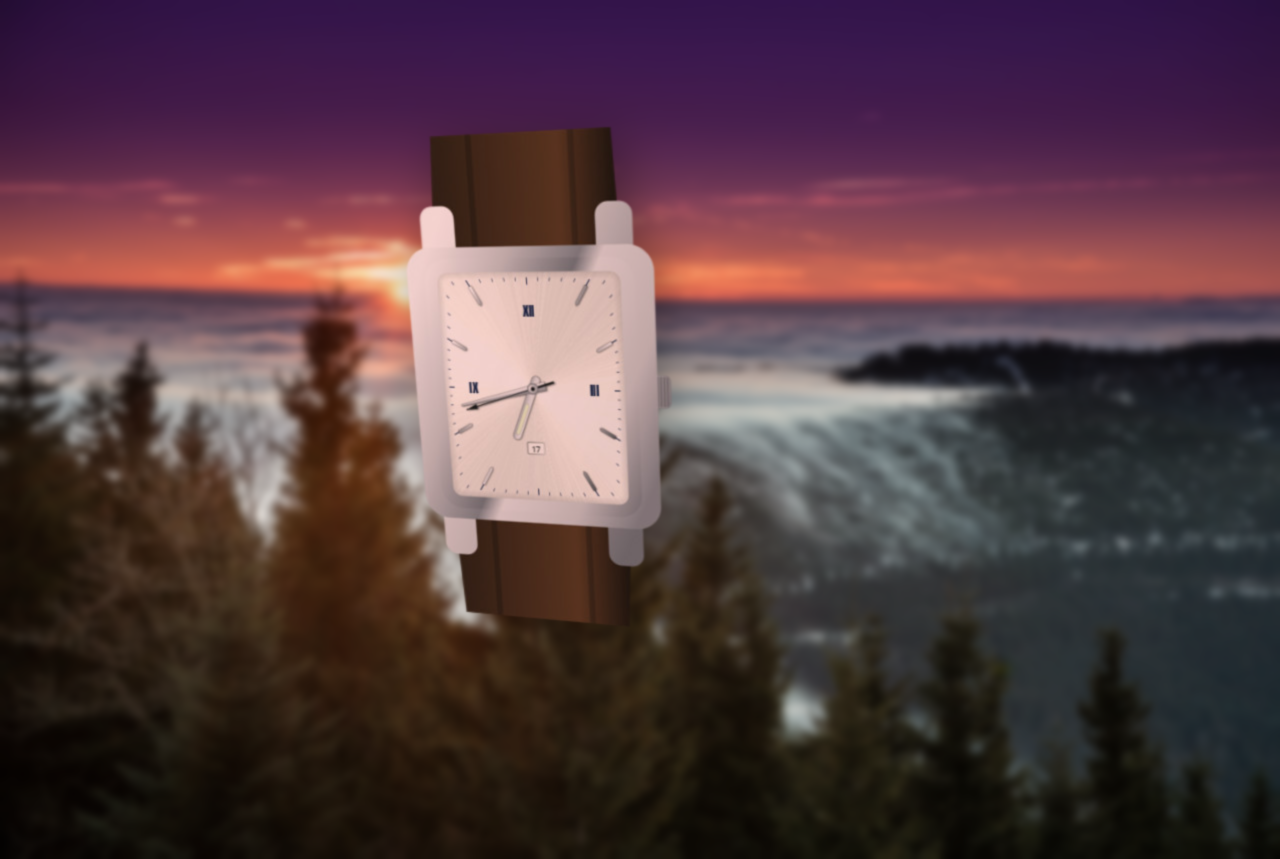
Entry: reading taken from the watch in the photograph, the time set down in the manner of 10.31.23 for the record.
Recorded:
6.42.42
